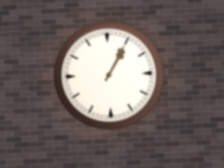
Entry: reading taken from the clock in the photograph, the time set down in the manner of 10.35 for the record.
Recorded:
1.05
